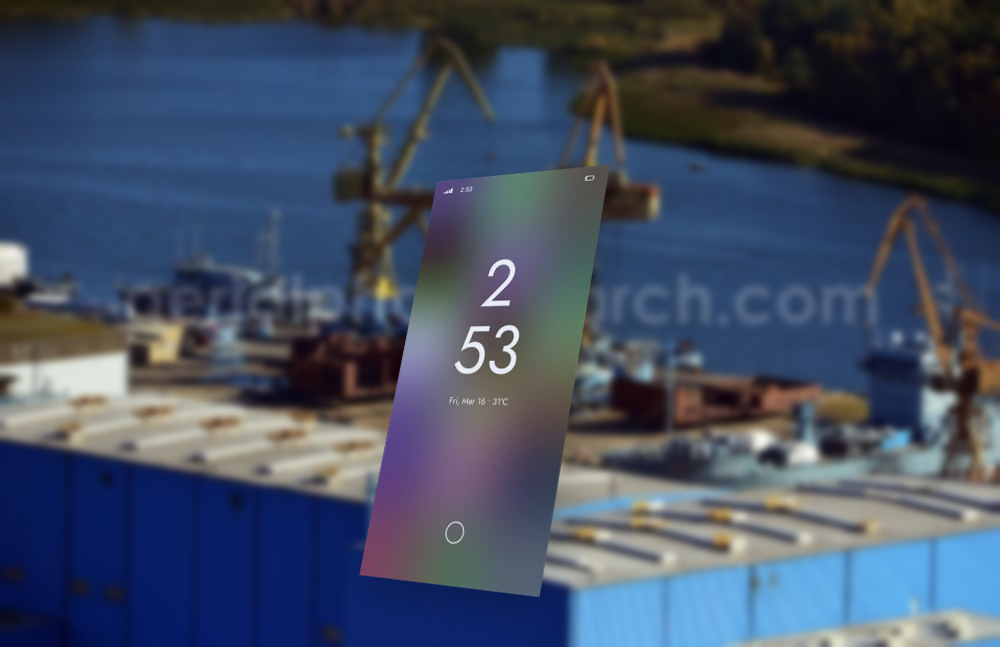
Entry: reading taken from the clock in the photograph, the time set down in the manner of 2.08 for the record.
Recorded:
2.53
